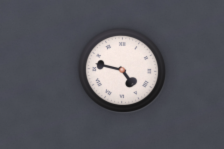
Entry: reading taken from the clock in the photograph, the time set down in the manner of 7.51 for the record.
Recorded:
4.47
